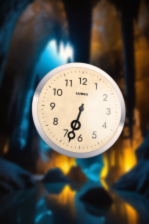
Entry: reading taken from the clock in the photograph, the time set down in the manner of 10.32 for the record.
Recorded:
6.33
